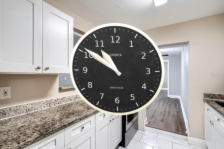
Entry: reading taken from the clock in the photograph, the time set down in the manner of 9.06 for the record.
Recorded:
10.51
